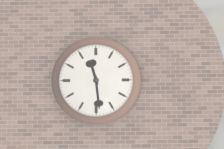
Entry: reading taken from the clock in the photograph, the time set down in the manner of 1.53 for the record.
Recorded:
11.29
